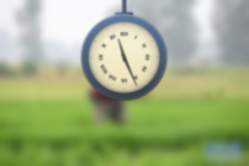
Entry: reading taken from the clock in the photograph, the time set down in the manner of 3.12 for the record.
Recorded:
11.26
